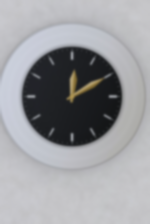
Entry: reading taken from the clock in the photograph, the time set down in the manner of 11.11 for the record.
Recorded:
12.10
